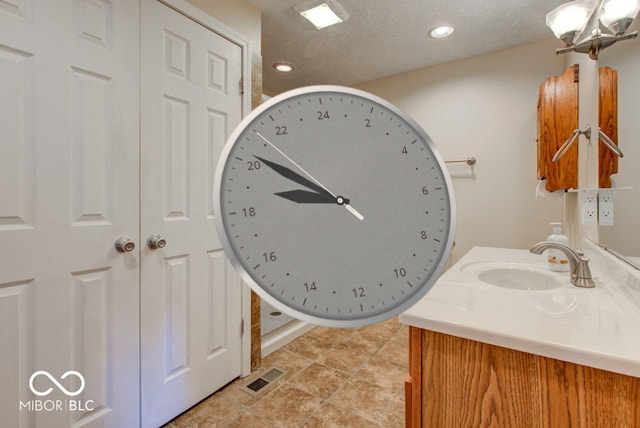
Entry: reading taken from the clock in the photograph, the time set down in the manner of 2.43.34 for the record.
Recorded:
18.50.53
